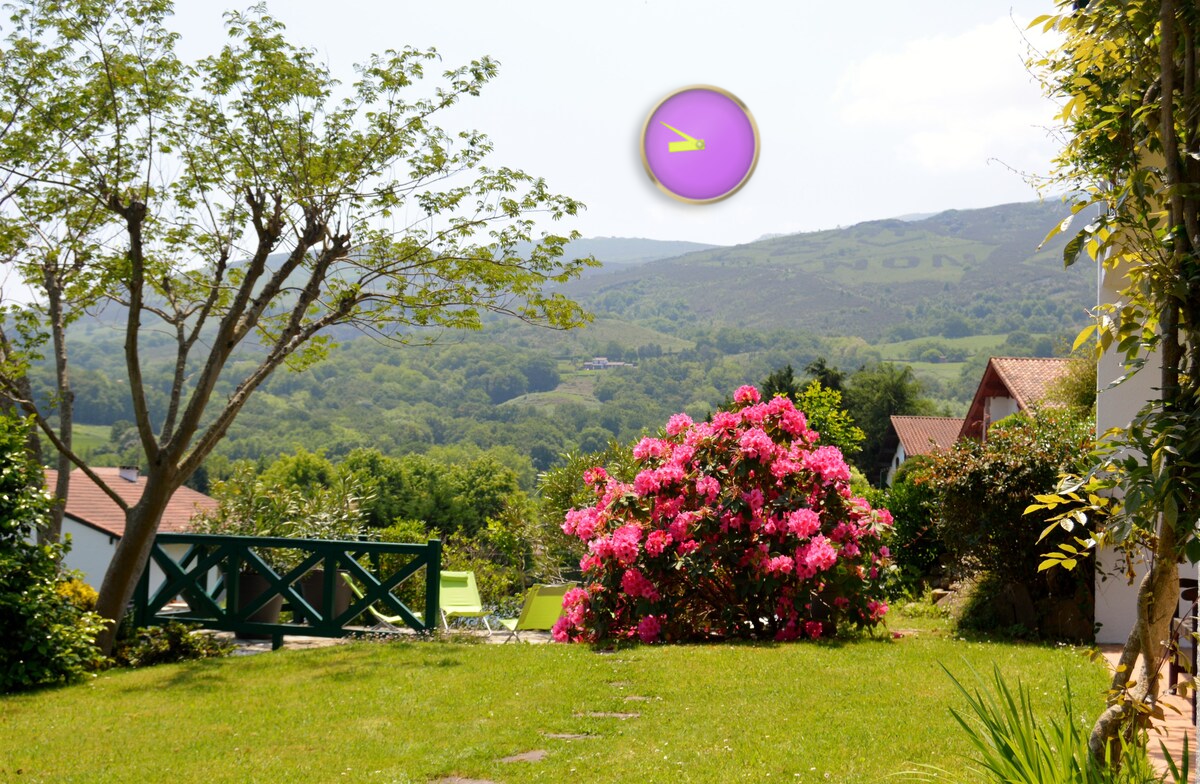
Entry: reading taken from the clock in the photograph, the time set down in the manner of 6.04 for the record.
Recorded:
8.50
